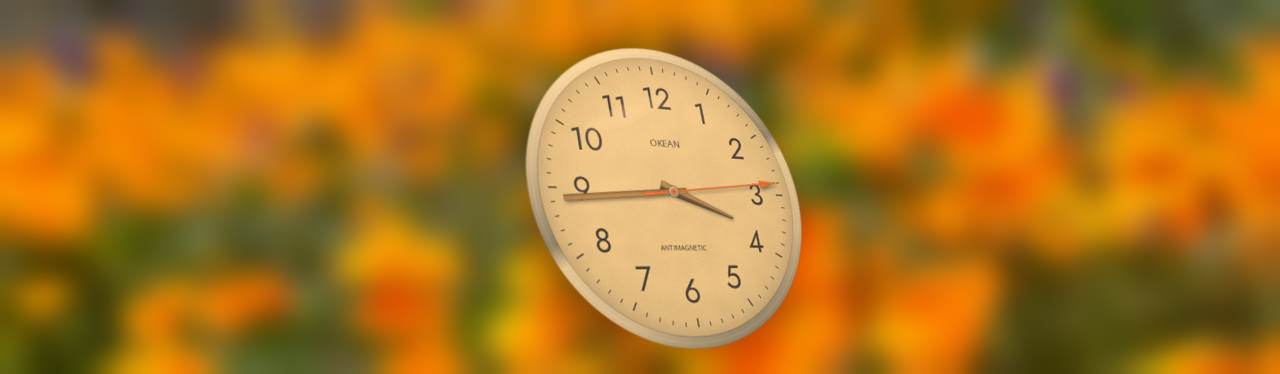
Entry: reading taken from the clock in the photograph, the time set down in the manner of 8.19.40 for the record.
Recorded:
3.44.14
